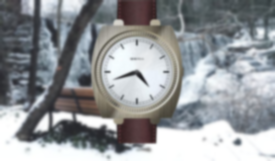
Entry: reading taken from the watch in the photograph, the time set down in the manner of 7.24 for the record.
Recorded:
4.42
